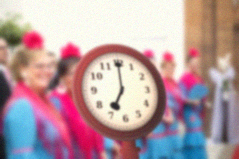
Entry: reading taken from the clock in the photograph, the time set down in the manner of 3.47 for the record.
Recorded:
7.00
